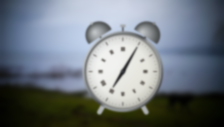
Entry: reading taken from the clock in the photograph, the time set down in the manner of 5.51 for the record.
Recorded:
7.05
